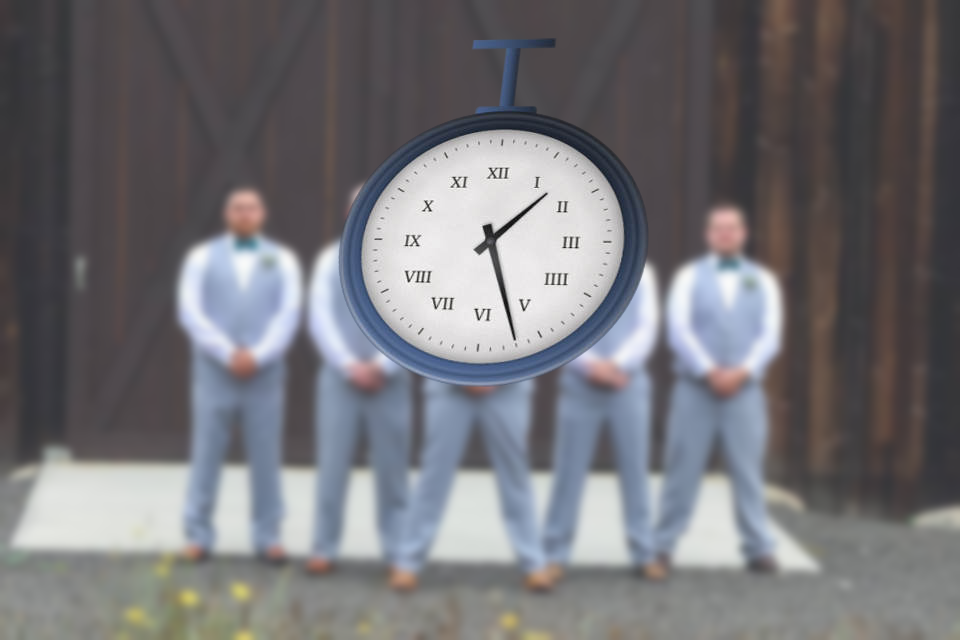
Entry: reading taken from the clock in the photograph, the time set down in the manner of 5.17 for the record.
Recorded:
1.27
